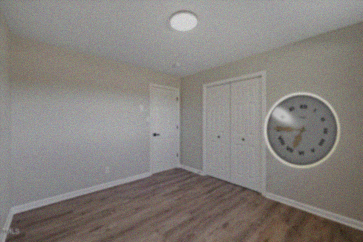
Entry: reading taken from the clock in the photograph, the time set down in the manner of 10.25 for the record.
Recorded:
6.45
